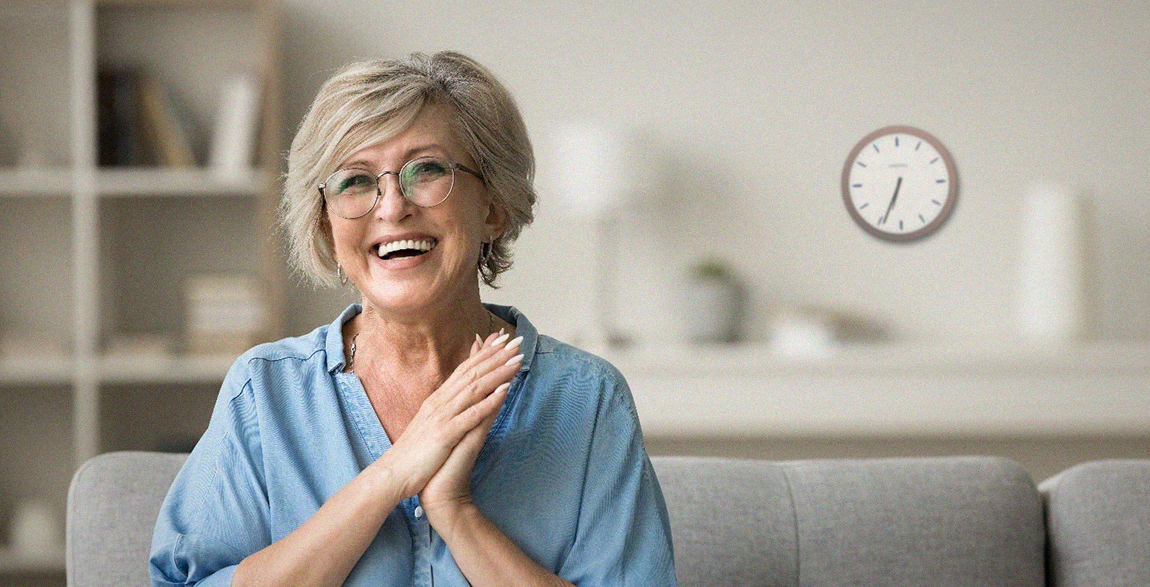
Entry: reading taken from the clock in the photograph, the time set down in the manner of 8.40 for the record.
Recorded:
6.34
